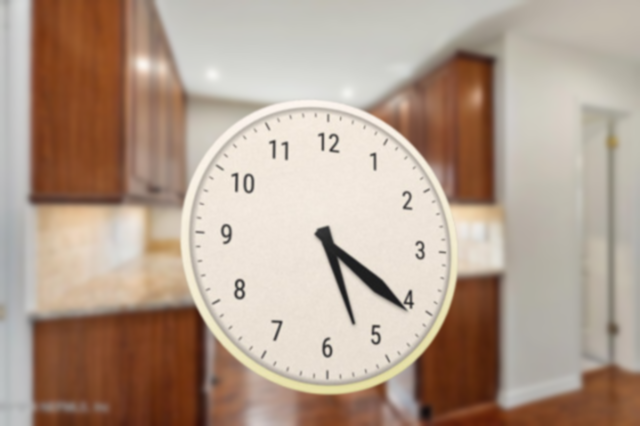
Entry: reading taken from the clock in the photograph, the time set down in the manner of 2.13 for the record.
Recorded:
5.21
